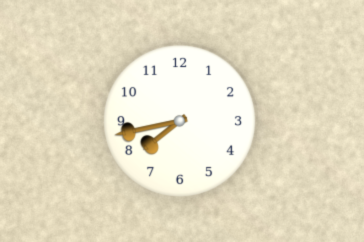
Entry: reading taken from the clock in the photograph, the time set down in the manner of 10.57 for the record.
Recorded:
7.43
